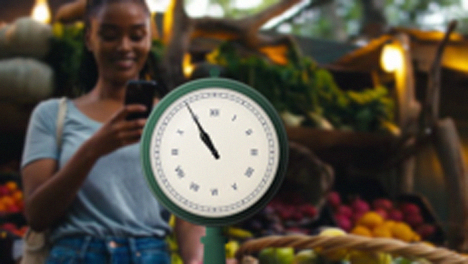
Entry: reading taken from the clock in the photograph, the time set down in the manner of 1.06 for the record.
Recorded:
10.55
